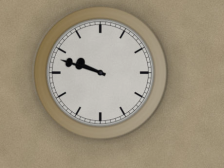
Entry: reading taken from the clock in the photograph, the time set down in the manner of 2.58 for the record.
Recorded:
9.48
